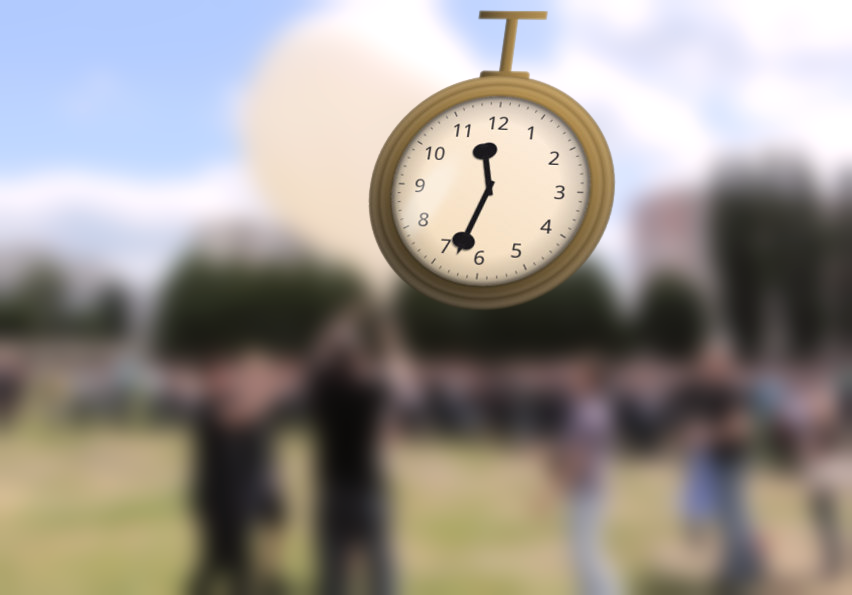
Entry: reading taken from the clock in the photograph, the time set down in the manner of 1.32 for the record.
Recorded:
11.33
